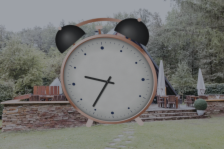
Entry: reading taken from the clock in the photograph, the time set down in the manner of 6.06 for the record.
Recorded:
9.36
